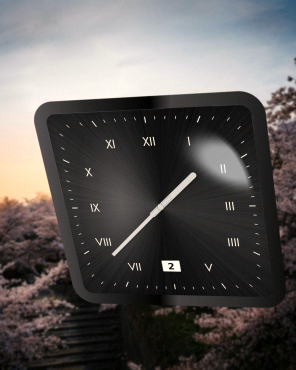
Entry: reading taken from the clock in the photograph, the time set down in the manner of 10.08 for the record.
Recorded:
1.38
